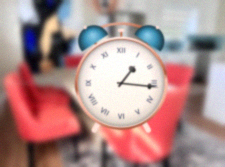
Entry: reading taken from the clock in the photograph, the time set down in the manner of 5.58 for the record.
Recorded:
1.16
